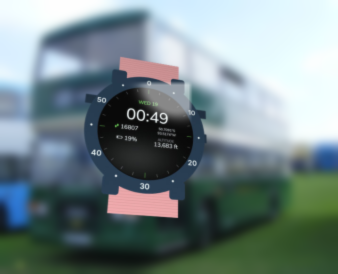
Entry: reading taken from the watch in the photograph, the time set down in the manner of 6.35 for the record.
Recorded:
0.49
